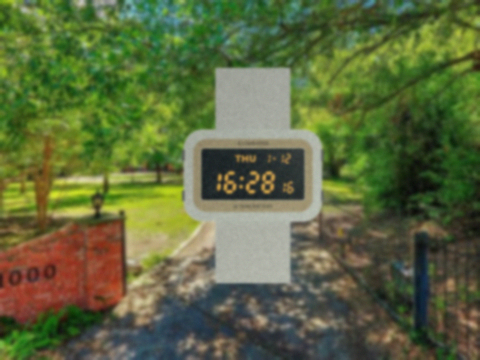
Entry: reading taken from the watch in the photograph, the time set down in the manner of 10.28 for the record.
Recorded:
16.28
